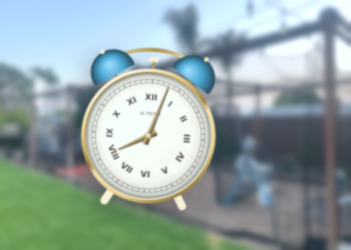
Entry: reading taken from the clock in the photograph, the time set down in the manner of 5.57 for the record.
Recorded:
8.03
